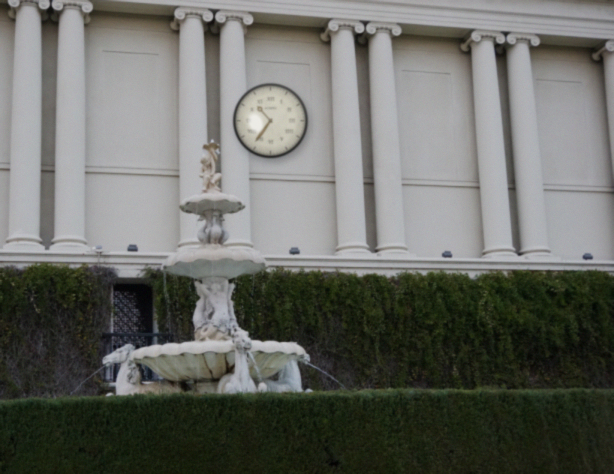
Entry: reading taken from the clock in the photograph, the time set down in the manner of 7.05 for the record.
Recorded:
10.36
